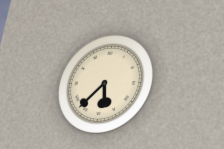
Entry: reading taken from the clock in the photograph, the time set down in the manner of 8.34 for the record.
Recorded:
5.37
